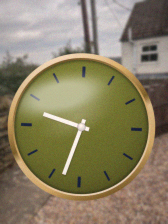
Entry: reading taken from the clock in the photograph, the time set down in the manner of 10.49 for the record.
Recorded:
9.33
